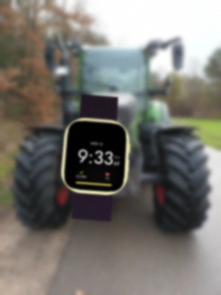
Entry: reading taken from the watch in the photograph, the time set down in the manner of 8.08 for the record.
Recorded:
9.33
